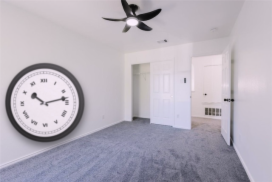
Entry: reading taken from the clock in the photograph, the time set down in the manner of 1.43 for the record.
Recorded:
10.13
